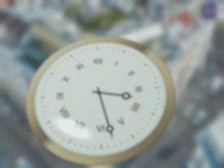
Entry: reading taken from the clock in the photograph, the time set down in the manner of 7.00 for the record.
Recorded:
3.28
